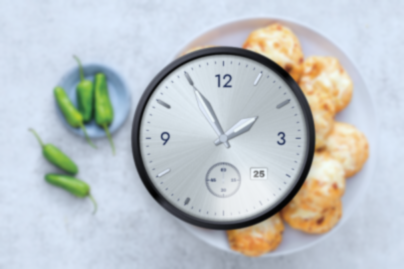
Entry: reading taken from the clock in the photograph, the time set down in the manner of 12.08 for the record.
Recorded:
1.55
